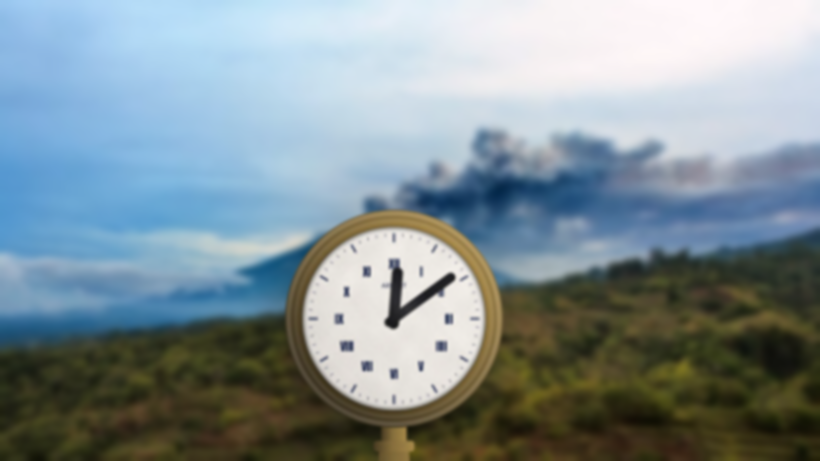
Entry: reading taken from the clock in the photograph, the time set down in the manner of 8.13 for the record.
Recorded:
12.09
